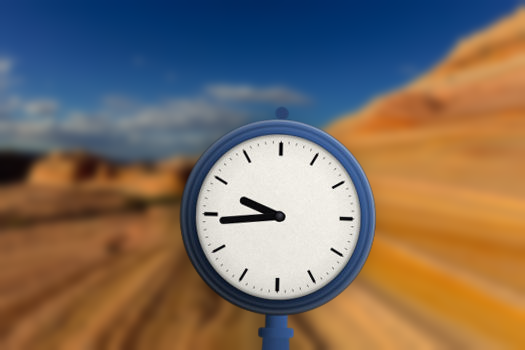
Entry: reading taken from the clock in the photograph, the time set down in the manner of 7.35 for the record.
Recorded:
9.44
